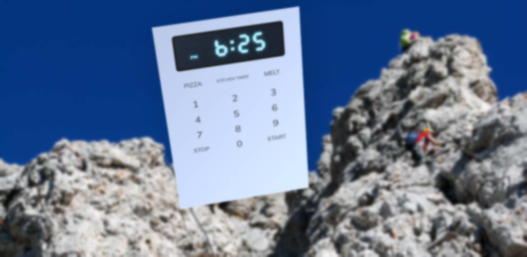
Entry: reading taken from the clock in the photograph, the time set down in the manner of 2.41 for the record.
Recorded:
6.25
